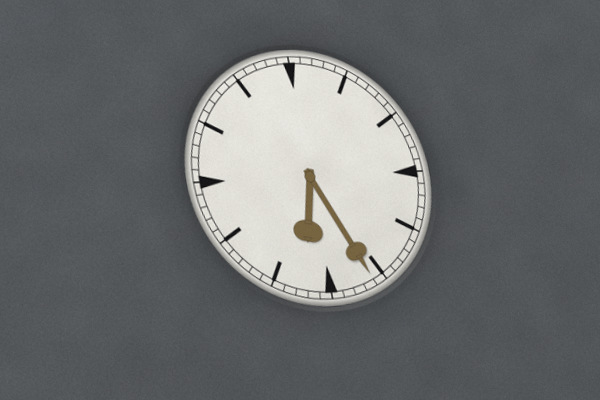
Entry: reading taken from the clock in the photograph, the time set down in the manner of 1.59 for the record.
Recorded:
6.26
